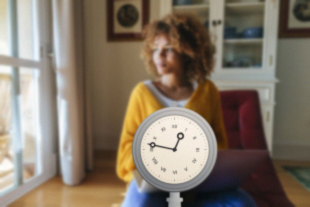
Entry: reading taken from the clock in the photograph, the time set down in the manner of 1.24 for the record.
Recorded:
12.47
